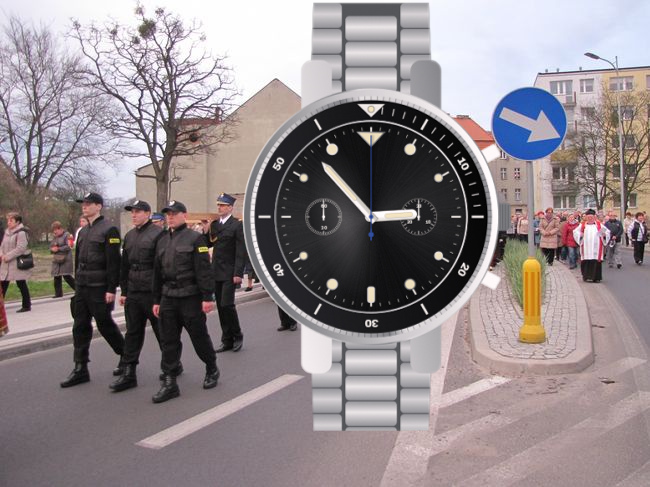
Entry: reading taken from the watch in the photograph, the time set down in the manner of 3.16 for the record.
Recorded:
2.53
